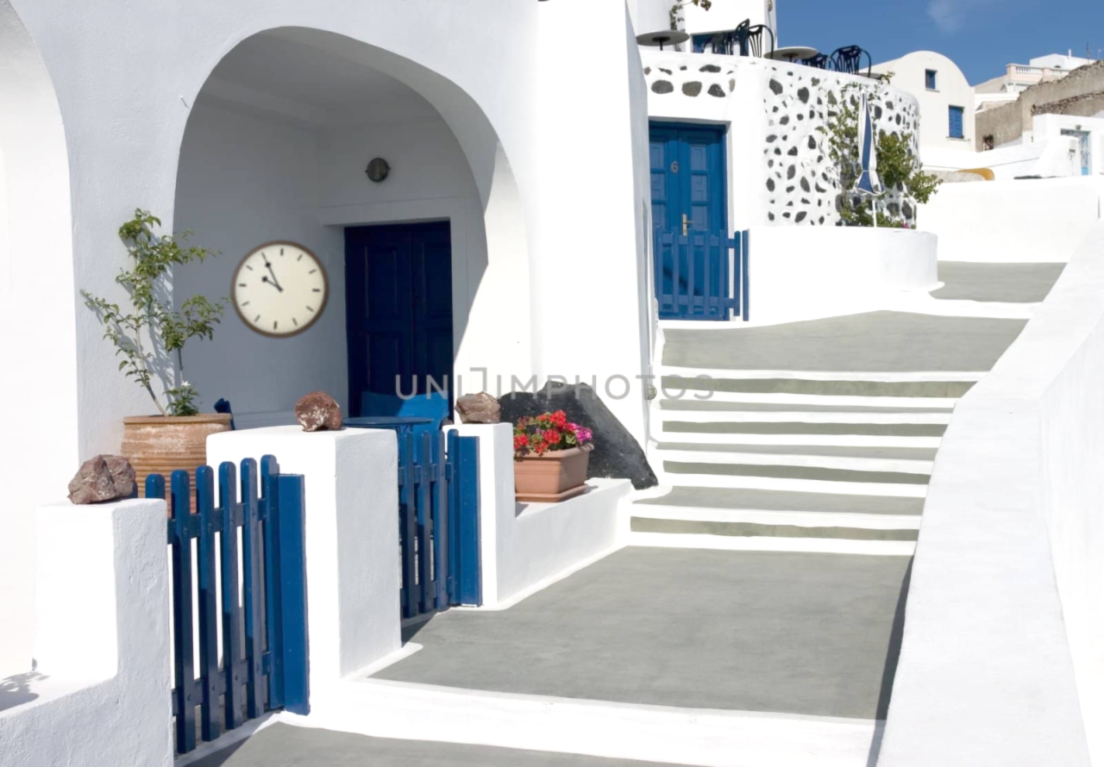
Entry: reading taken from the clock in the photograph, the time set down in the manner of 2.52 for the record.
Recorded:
9.55
